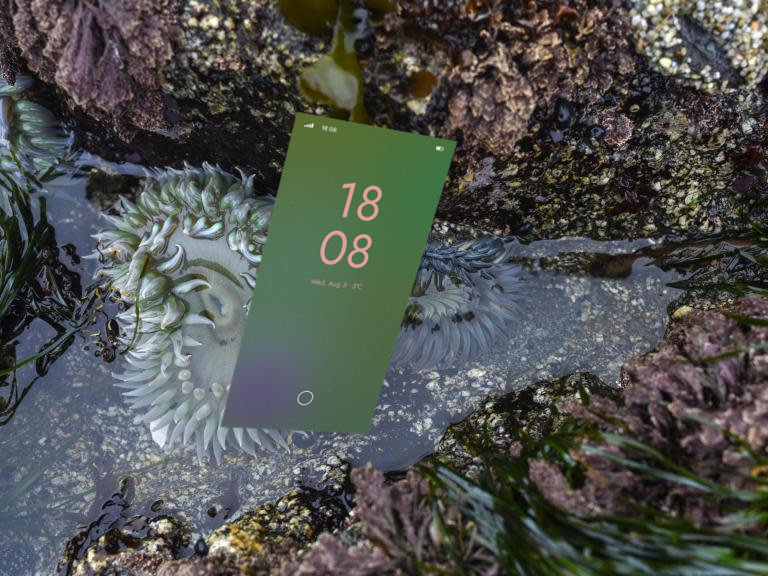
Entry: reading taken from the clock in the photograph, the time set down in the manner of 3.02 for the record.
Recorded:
18.08
